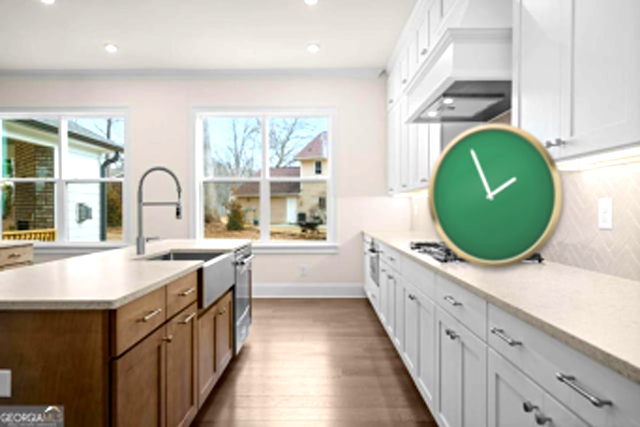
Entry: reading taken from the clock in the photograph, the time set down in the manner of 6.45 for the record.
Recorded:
1.56
